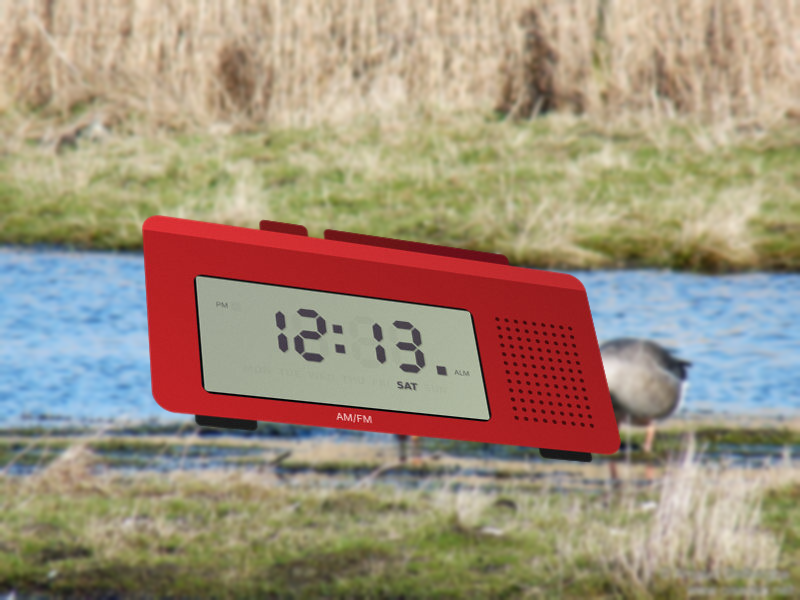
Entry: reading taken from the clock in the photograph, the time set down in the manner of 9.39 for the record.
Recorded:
12.13
